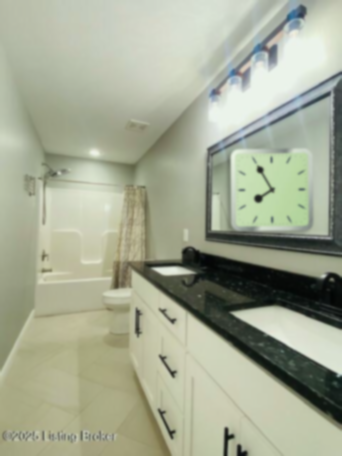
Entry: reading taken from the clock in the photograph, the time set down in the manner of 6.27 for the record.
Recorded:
7.55
